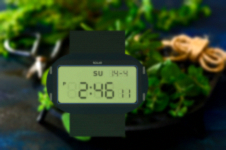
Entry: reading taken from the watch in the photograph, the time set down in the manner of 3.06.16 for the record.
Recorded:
2.46.11
